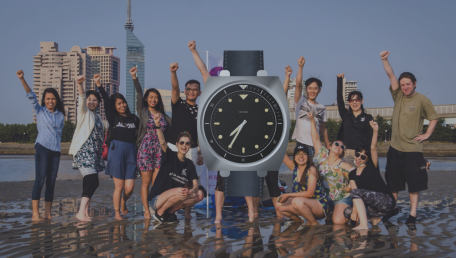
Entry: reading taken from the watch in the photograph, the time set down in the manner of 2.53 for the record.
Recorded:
7.35
